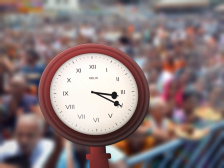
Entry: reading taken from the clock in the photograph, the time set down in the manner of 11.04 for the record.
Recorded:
3.20
